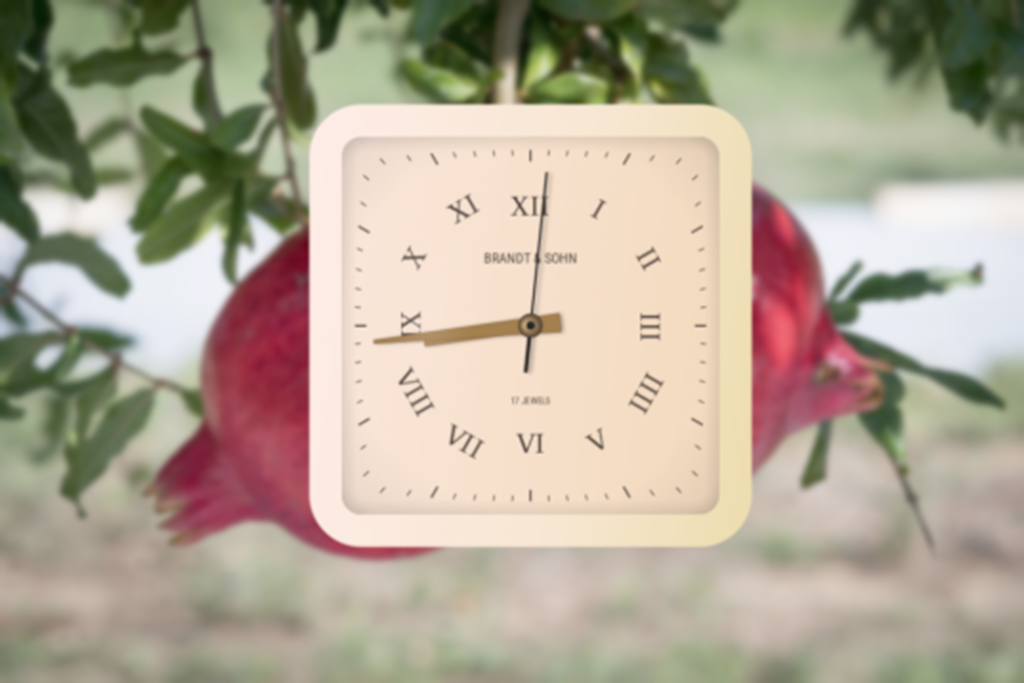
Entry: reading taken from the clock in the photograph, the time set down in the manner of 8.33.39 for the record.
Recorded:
8.44.01
